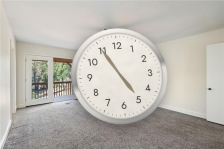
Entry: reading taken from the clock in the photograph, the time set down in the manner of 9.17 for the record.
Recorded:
4.55
